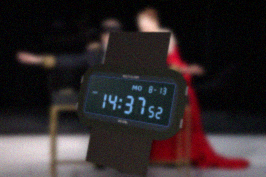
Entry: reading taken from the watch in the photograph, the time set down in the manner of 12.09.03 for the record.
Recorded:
14.37.52
